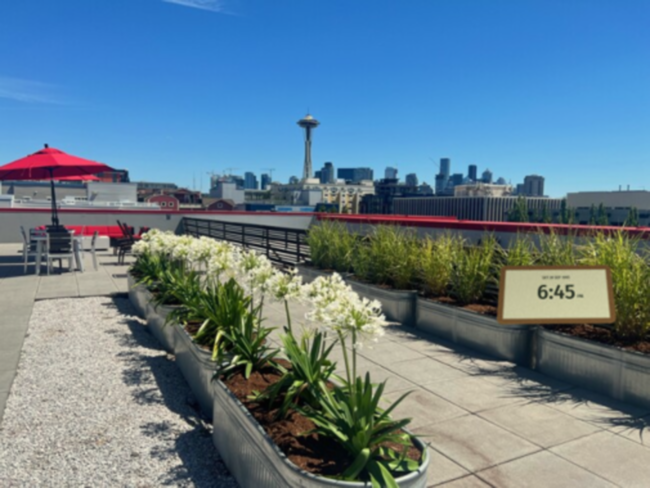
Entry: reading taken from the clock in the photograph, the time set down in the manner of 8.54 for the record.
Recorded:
6.45
